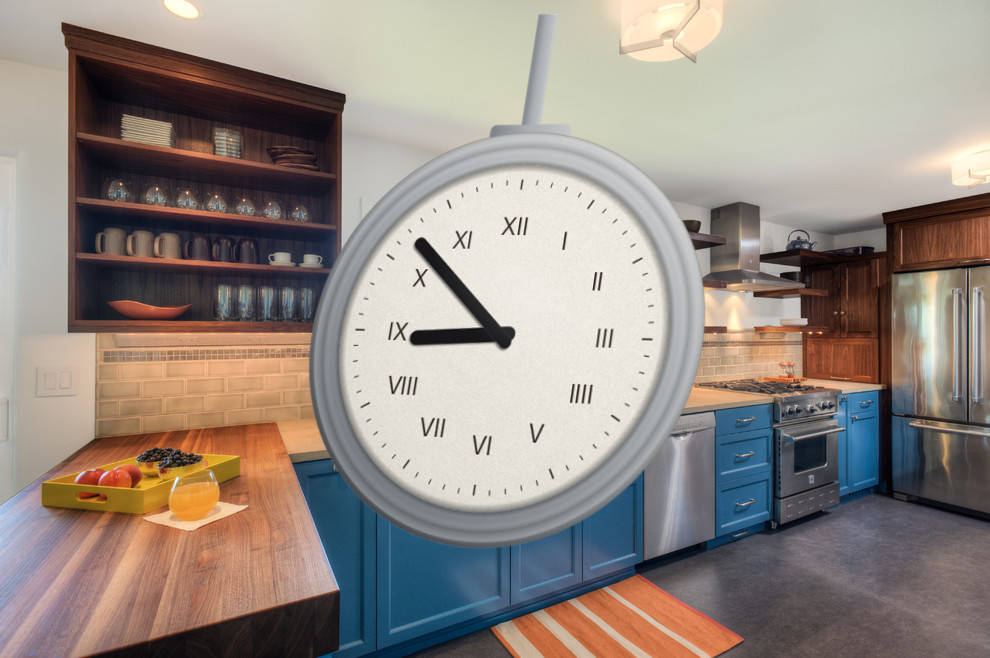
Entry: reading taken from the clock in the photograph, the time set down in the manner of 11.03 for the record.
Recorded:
8.52
